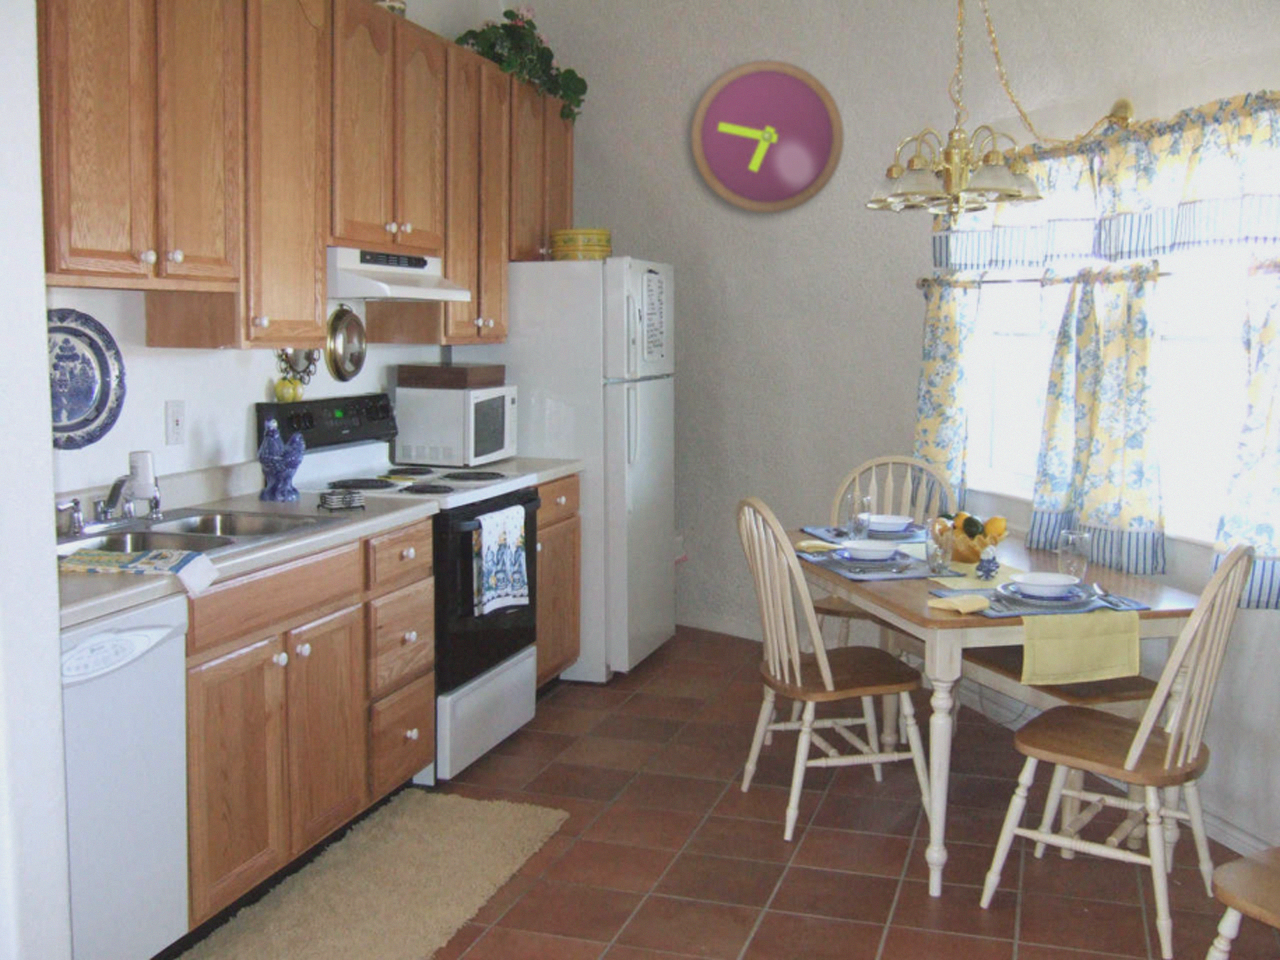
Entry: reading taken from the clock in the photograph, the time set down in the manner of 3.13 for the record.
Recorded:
6.47
